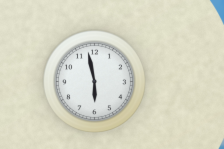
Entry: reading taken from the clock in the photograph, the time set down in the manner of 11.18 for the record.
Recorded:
5.58
